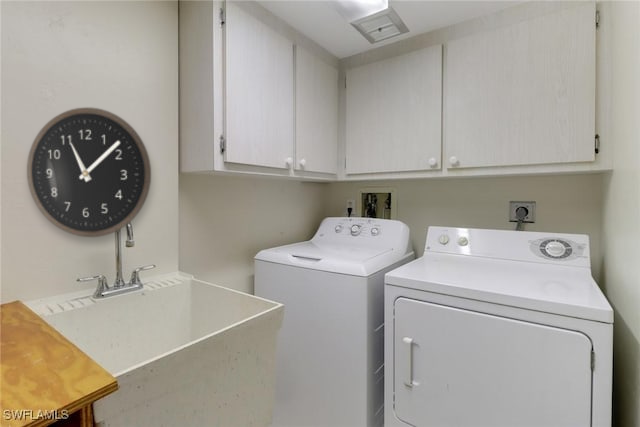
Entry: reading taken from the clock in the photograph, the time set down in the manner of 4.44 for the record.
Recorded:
11.08
